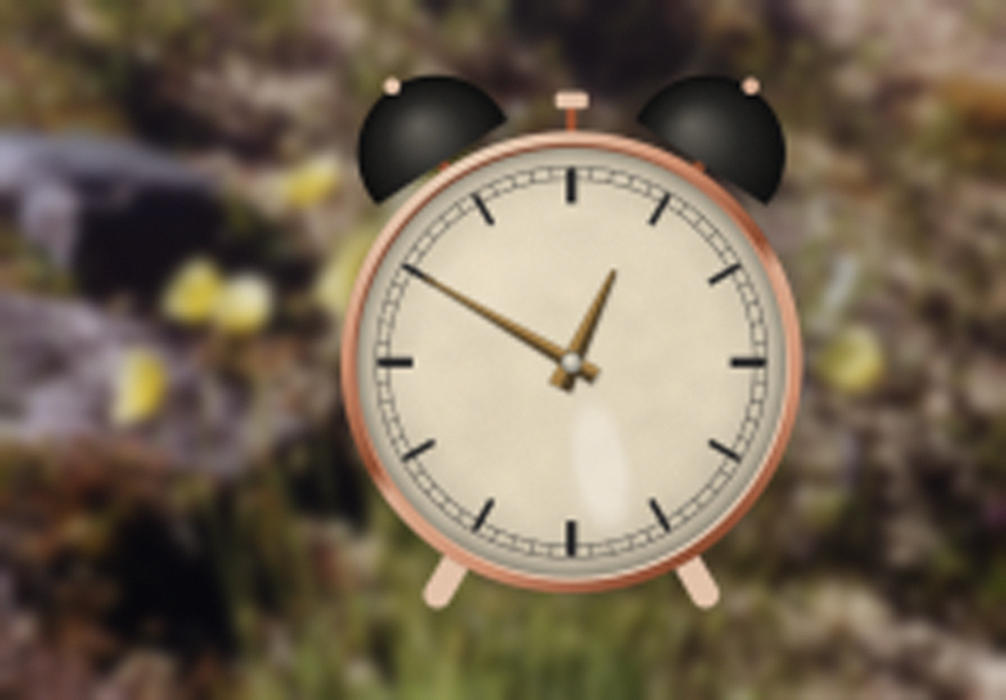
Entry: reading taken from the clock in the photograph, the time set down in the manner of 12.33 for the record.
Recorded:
12.50
